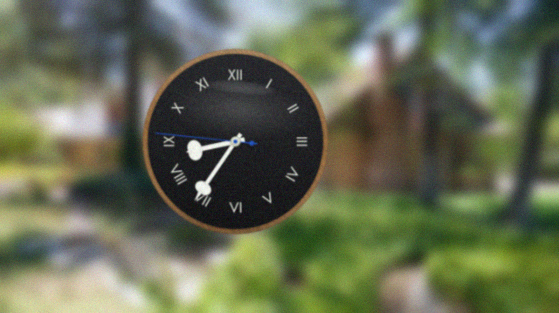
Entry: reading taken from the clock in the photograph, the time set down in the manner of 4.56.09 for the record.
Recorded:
8.35.46
